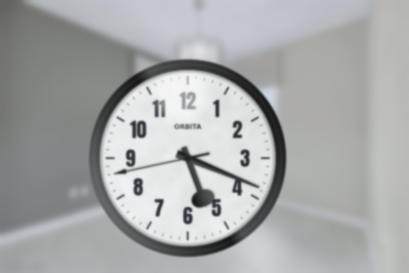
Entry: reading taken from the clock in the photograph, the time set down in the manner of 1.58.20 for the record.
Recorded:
5.18.43
